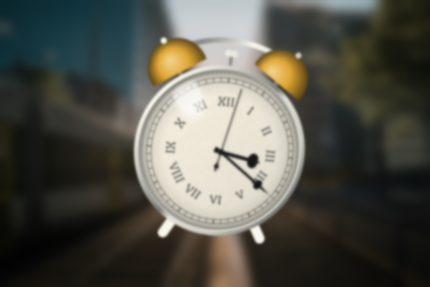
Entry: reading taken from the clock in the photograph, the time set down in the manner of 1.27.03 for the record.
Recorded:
3.21.02
